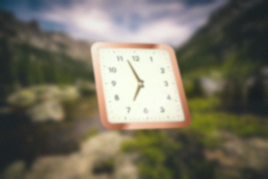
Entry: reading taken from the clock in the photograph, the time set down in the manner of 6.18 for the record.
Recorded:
6.57
